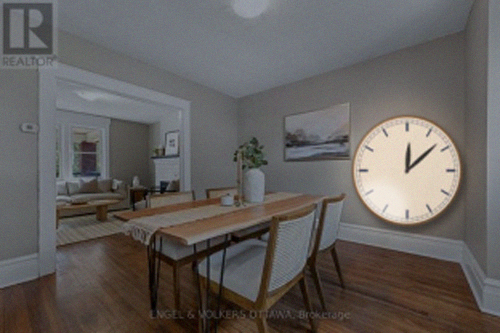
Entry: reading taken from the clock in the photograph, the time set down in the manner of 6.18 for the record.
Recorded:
12.08
